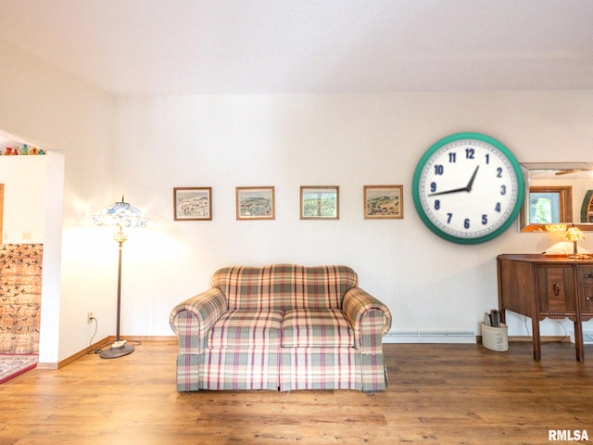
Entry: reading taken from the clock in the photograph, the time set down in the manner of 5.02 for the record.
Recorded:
12.43
